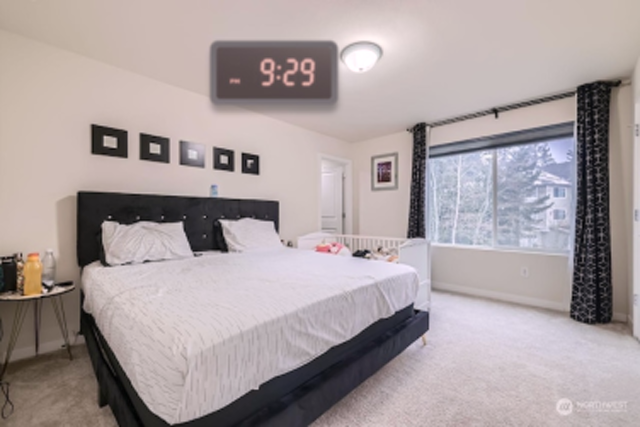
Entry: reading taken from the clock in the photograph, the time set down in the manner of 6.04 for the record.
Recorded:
9.29
